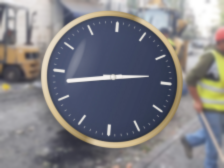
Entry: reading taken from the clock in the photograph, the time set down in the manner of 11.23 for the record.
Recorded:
2.43
